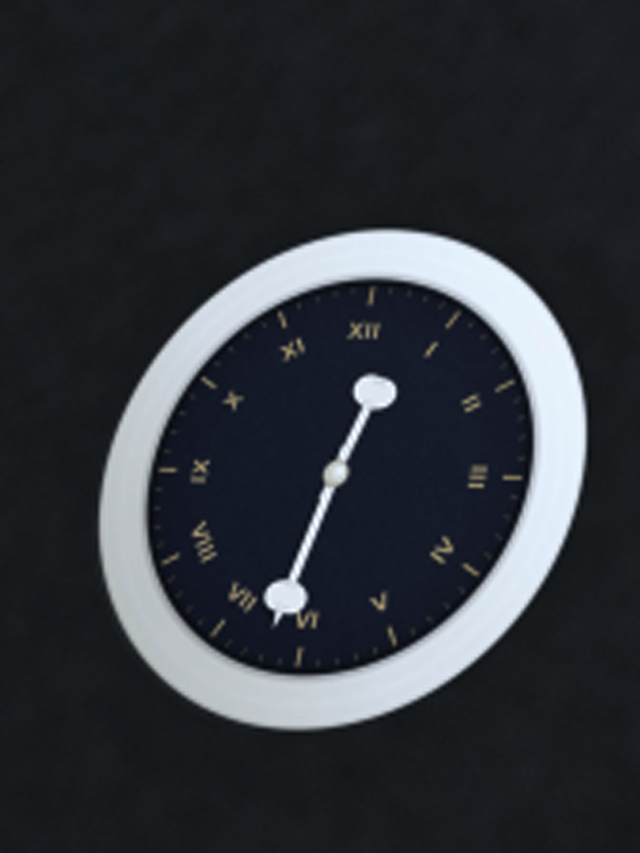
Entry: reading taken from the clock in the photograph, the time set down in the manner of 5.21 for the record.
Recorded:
12.32
